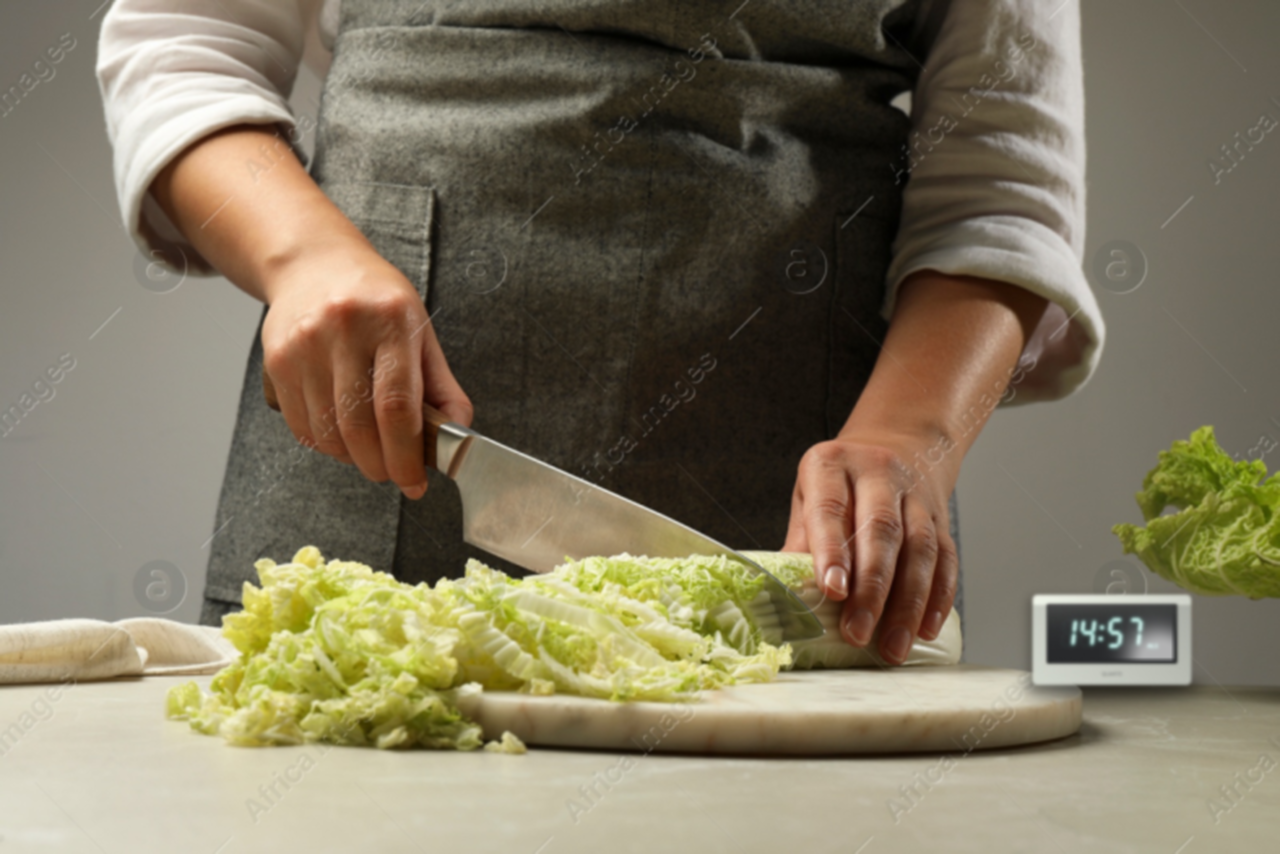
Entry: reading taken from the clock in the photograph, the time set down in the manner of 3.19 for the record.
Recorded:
14.57
